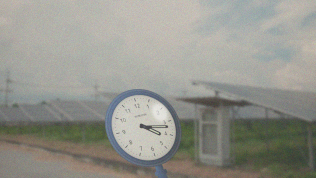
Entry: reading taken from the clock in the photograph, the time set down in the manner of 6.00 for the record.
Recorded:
4.17
